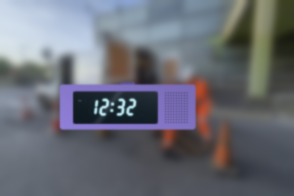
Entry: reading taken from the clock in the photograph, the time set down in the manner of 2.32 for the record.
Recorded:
12.32
